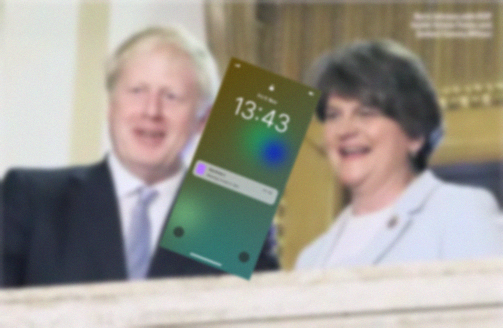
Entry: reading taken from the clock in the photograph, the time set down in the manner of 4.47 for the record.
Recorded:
13.43
